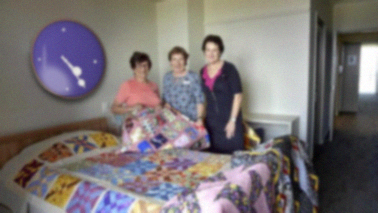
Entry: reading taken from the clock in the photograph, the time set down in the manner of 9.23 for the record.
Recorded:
4.24
